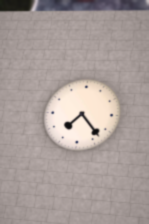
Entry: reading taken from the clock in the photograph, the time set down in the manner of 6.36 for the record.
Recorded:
7.23
